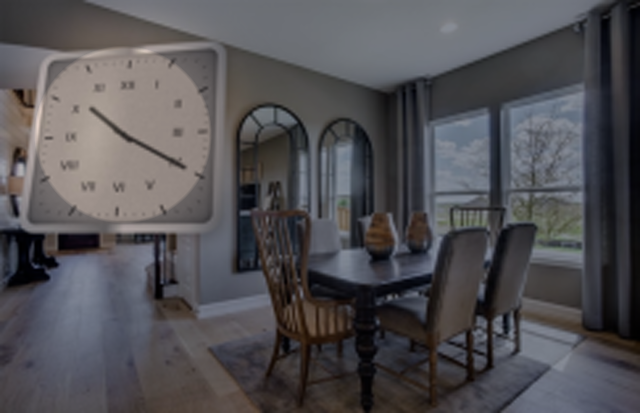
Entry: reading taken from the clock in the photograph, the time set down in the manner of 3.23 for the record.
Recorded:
10.20
